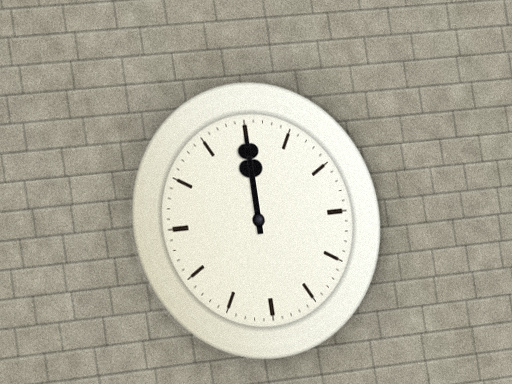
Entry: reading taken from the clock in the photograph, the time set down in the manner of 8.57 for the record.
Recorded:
12.00
